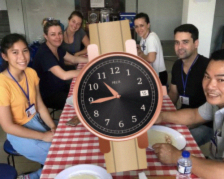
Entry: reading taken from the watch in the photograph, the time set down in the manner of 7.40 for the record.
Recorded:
10.44
